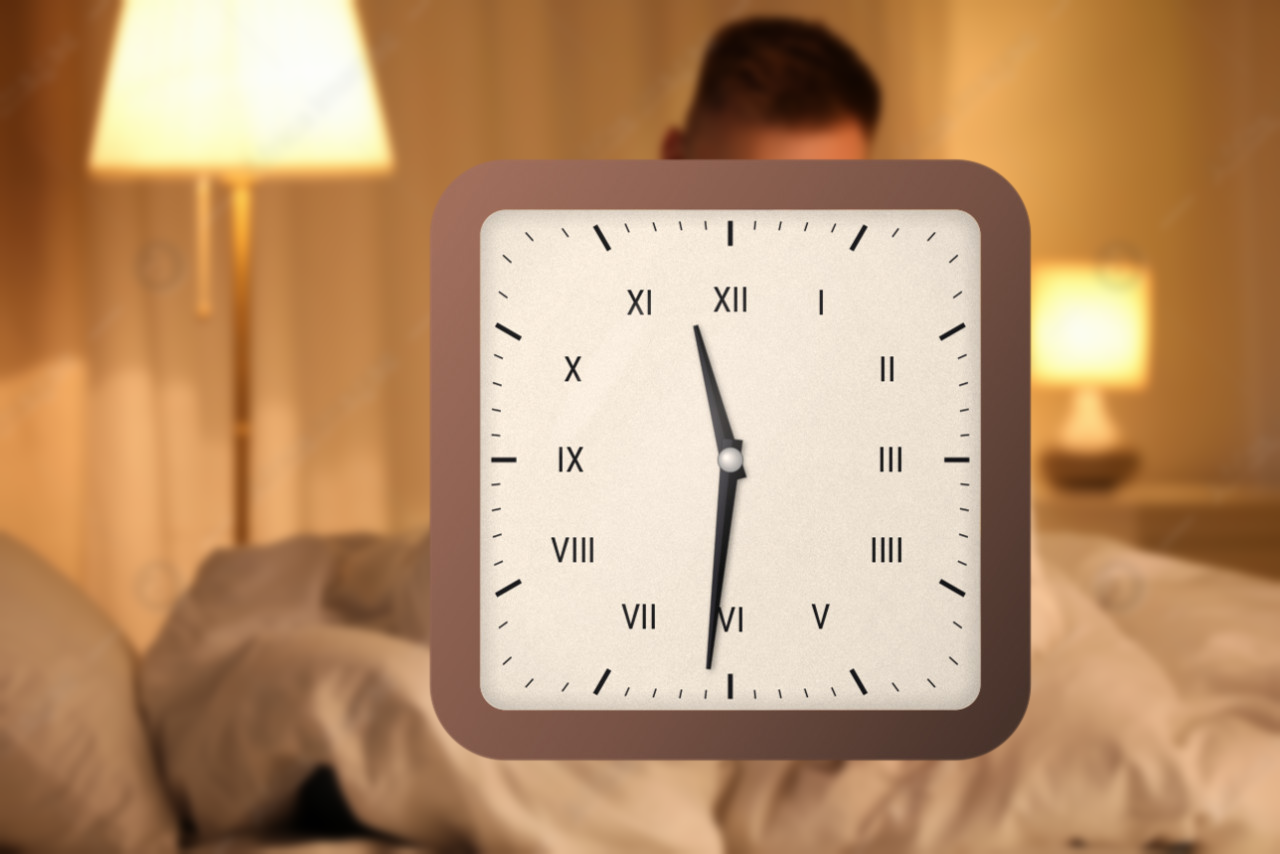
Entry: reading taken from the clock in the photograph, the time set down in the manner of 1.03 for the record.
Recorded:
11.31
